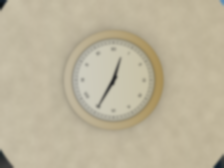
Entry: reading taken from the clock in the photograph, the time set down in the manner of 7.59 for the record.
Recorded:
12.35
